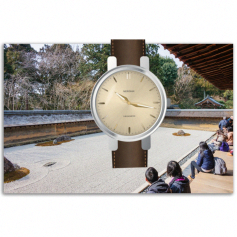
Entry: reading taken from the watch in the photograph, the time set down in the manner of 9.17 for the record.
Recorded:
10.17
